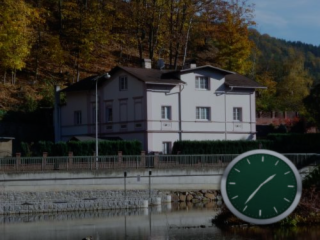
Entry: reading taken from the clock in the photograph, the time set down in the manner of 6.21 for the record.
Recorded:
1.36
